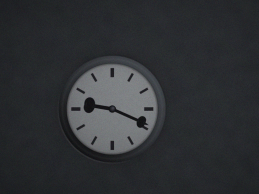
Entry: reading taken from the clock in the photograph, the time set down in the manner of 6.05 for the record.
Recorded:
9.19
